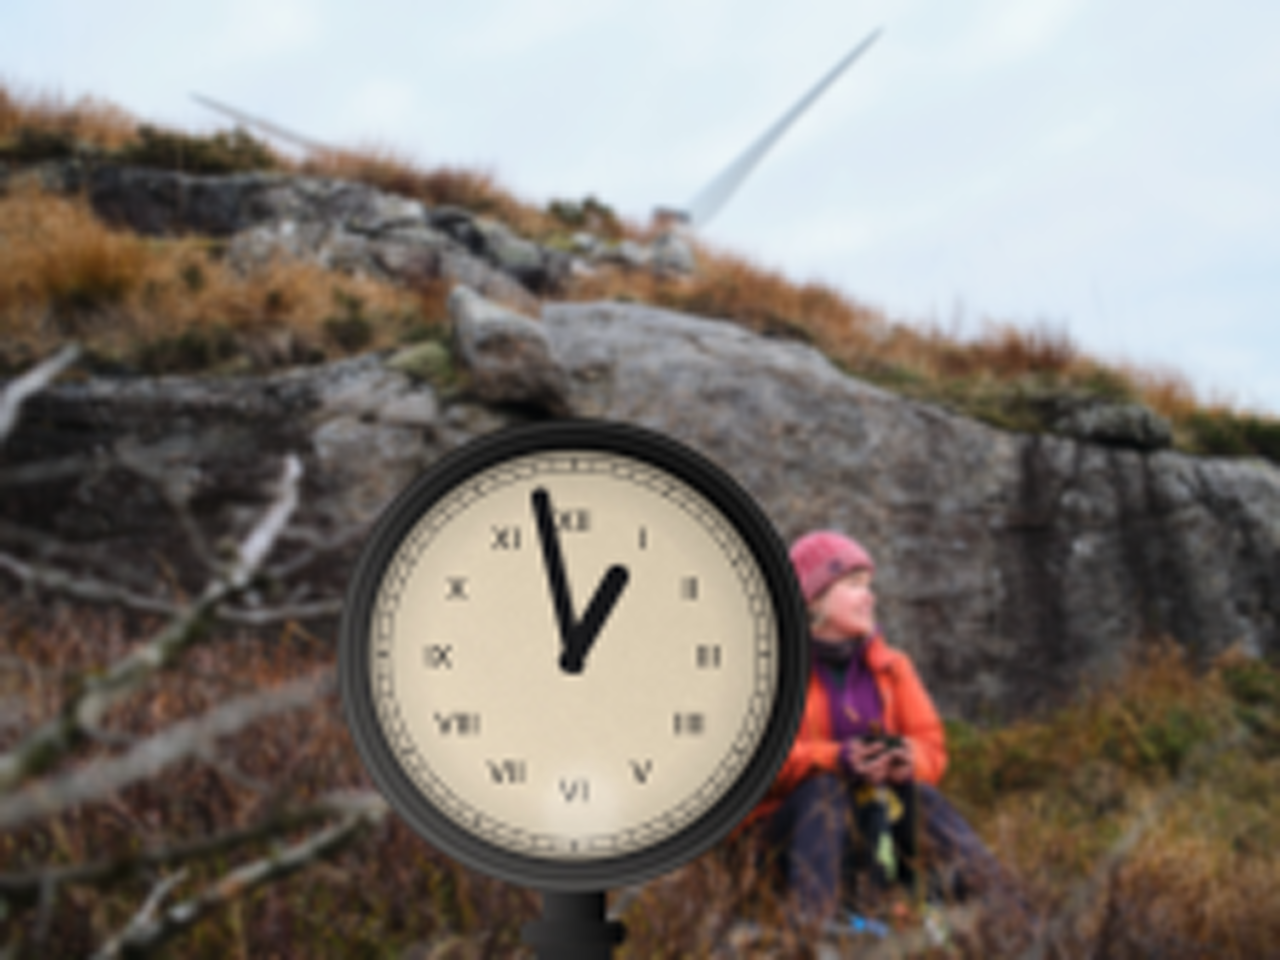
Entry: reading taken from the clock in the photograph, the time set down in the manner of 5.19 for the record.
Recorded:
12.58
